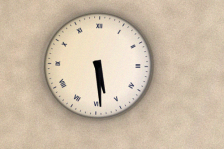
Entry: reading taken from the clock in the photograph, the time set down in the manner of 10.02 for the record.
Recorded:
5.29
